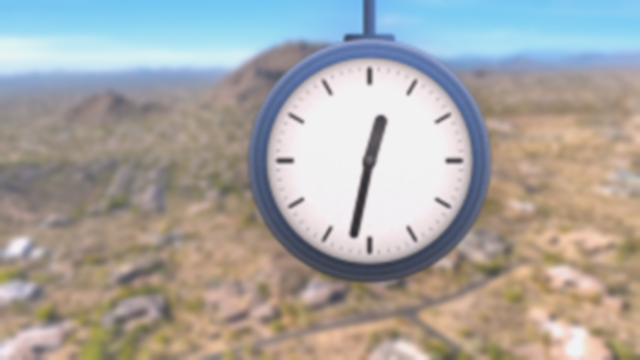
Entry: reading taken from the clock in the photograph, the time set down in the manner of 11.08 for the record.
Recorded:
12.32
